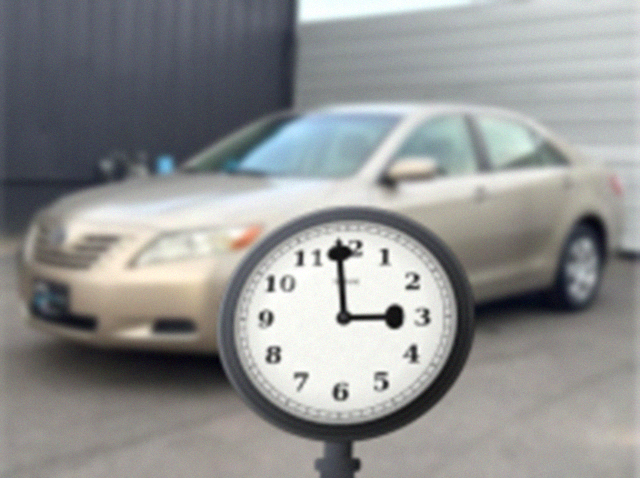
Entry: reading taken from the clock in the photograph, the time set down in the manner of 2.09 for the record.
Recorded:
2.59
